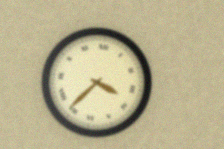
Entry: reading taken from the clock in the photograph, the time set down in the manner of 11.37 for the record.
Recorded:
3.36
